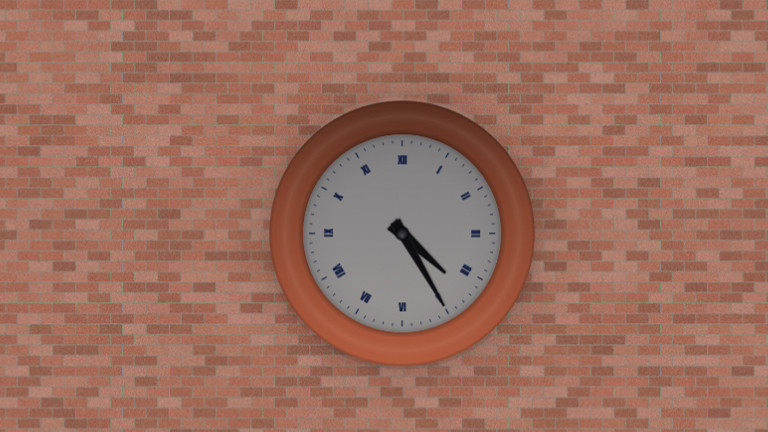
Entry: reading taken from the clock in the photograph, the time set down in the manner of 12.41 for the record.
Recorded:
4.25
